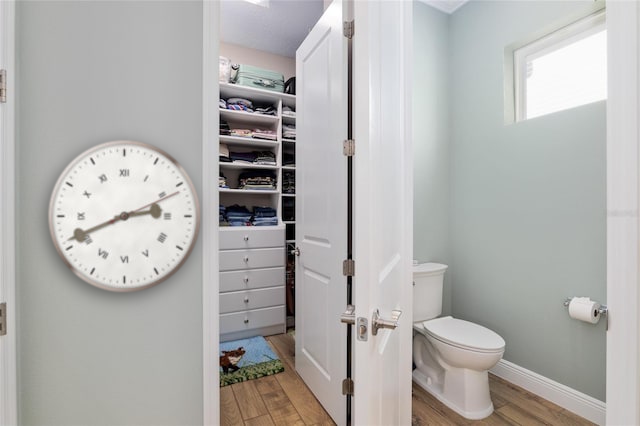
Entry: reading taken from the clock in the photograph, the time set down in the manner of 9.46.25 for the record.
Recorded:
2.41.11
